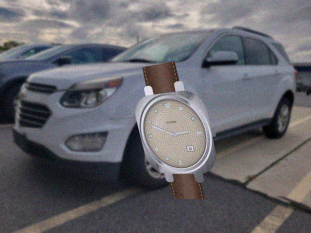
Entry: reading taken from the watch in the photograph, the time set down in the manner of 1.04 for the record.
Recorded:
2.49
